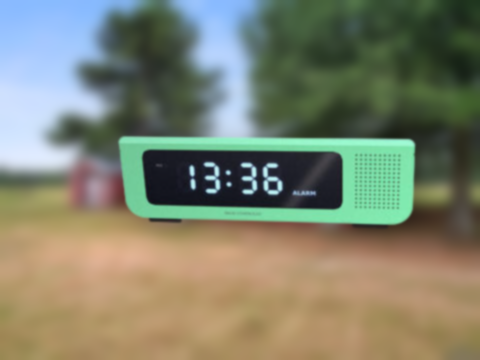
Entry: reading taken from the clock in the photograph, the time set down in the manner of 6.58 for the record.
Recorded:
13.36
